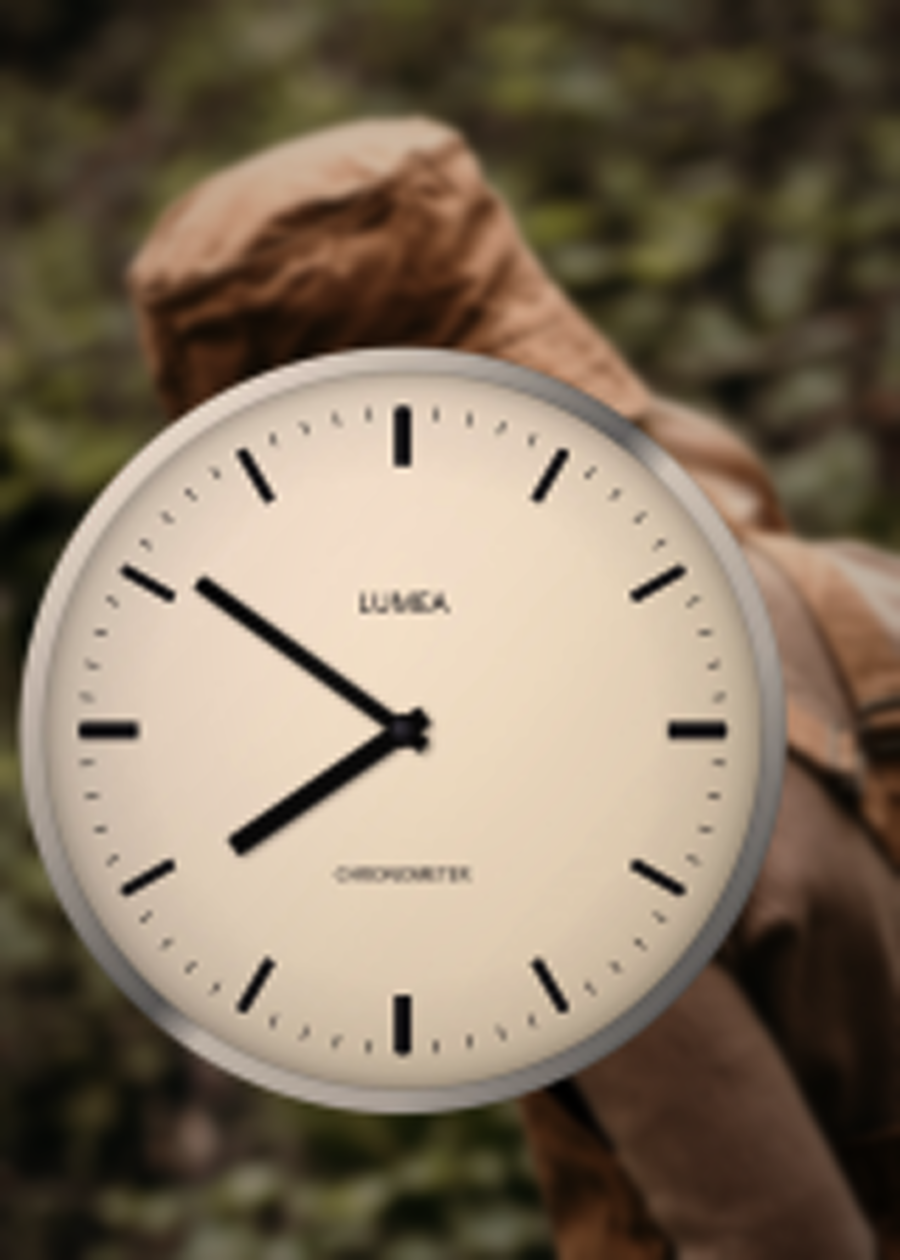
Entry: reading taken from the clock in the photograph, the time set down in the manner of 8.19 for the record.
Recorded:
7.51
